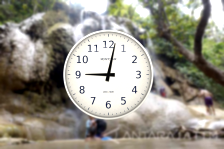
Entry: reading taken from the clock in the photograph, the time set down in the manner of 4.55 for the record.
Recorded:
9.02
